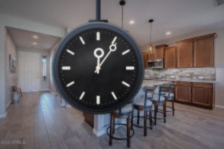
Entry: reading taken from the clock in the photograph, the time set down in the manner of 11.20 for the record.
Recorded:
12.06
